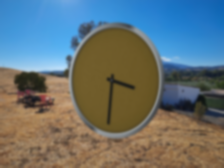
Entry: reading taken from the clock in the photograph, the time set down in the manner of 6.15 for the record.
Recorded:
3.31
